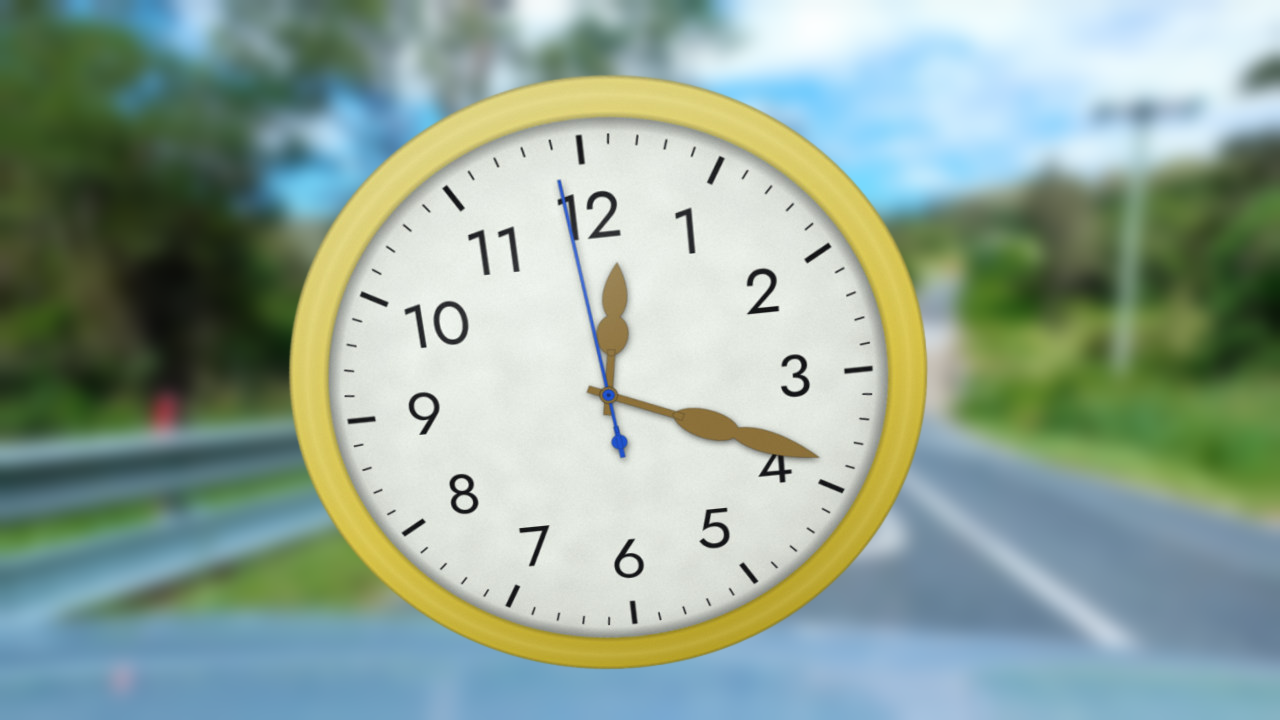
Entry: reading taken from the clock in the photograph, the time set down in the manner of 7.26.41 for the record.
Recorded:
12.18.59
